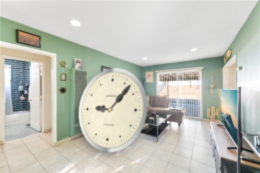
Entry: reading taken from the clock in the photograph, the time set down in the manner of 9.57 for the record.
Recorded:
9.07
